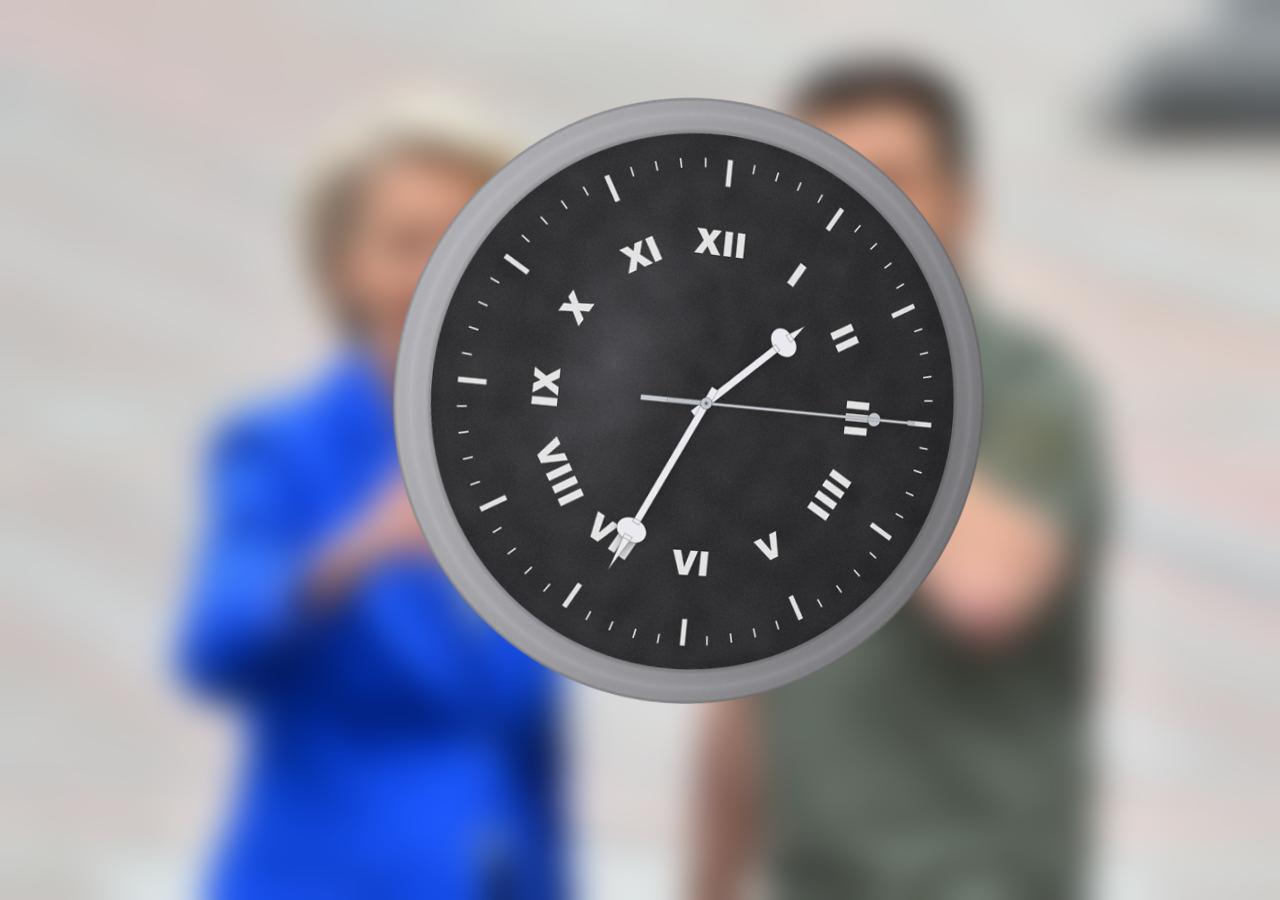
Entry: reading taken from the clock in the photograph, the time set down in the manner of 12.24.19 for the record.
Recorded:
1.34.15
